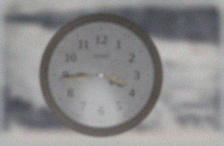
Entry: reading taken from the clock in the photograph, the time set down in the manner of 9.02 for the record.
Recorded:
3.44
